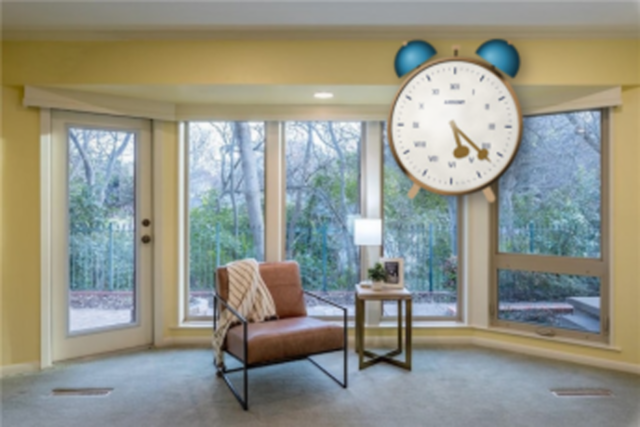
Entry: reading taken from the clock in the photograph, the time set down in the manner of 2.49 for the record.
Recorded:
5.22
